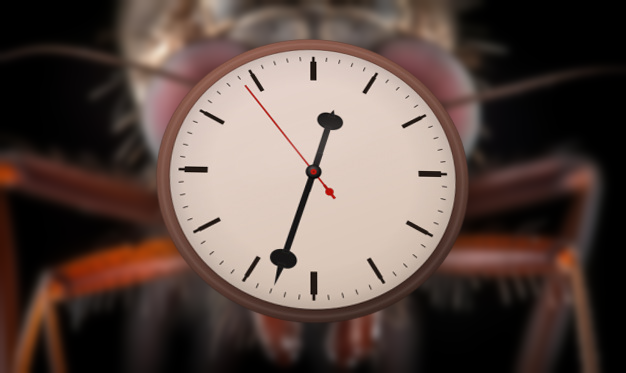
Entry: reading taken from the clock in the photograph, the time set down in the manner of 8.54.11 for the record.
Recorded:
12.32.54
